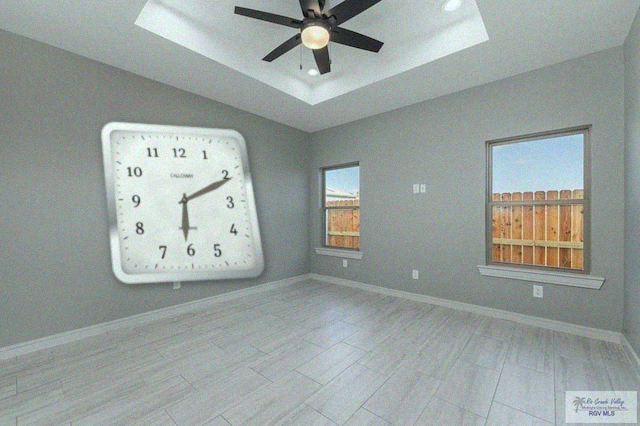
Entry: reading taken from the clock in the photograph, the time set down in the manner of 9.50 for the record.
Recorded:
6.11
